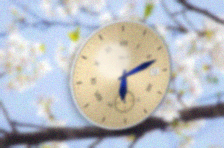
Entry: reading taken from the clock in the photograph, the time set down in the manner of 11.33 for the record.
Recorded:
6.12
